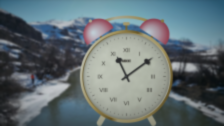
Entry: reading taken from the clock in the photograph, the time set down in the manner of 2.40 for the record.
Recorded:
11.09
